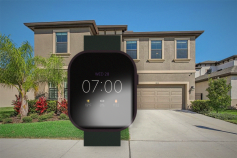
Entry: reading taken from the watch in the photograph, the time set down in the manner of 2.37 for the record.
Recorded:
7.00
